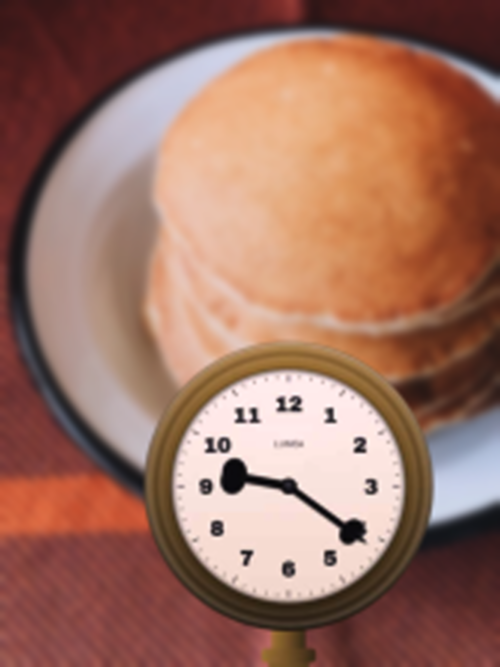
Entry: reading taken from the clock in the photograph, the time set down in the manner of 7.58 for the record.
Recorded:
9.21
